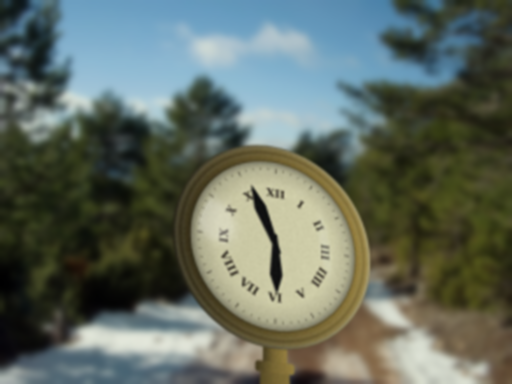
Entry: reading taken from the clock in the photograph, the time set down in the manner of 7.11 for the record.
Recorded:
5.56
